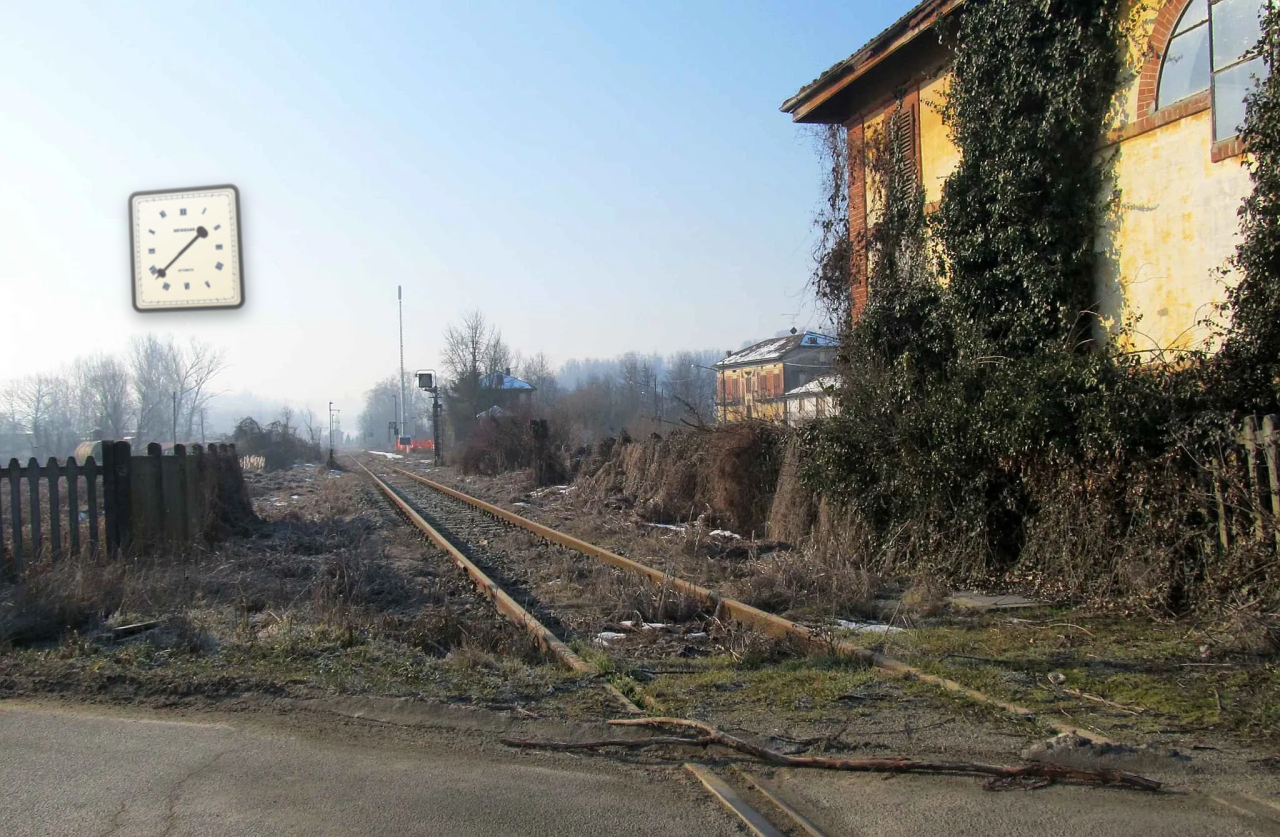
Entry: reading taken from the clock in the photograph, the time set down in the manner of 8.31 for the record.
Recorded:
1.38
